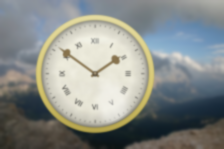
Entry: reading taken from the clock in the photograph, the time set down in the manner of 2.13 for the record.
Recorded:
1.51
